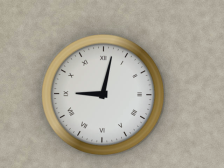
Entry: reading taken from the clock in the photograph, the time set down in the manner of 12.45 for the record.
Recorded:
9.02
